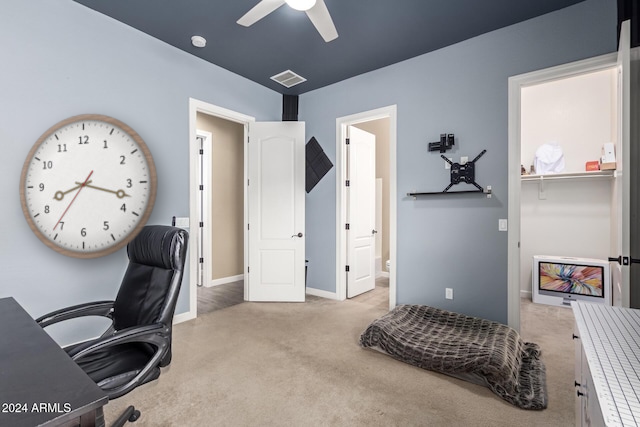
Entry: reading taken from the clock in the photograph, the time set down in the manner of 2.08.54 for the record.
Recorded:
8.17.36
